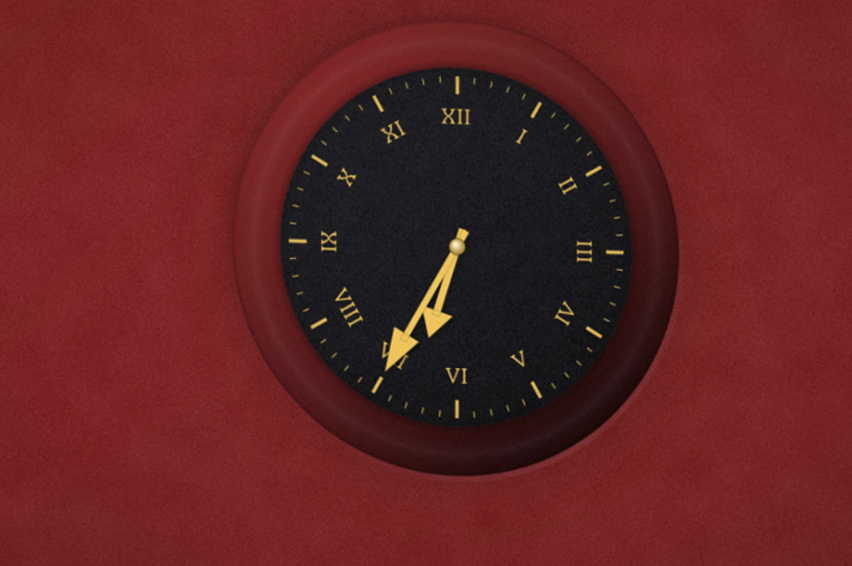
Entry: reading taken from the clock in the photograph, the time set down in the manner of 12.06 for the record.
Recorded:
6.35
